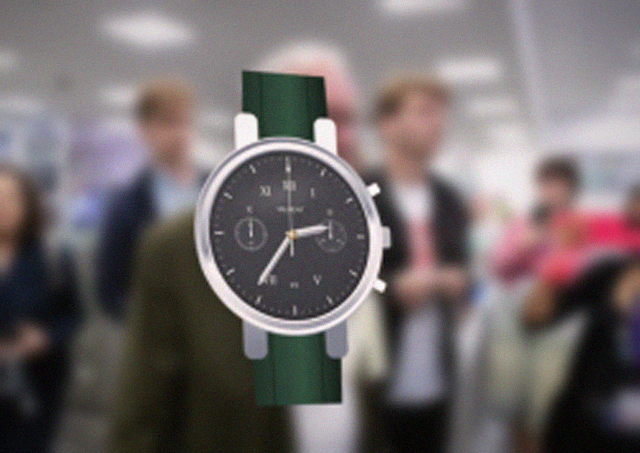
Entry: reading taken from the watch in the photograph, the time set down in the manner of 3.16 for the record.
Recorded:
2.36
